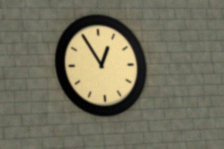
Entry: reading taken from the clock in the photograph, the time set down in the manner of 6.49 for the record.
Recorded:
12.55
